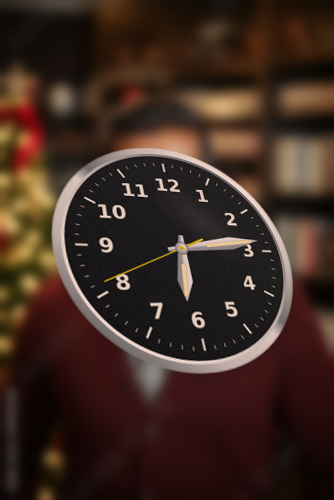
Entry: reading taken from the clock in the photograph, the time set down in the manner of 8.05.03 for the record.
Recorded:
6.13.41
